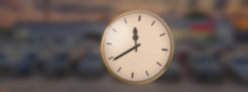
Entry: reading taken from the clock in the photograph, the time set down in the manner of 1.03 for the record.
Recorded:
11.39
